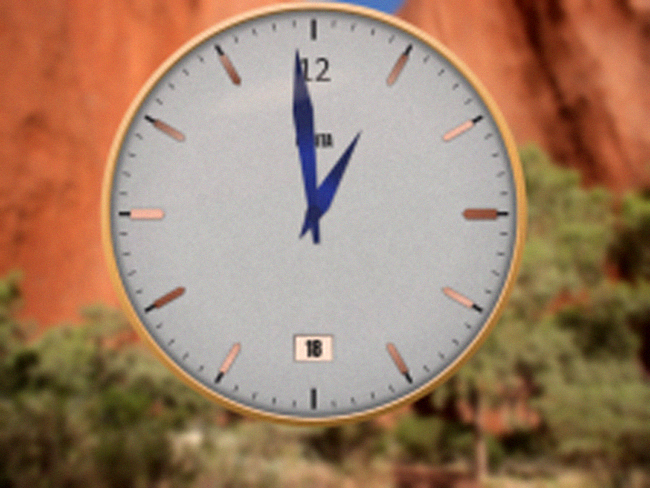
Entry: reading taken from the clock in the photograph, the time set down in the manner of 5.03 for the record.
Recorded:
12.59
